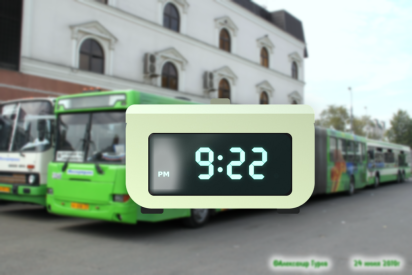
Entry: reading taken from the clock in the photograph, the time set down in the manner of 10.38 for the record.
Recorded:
9.22
